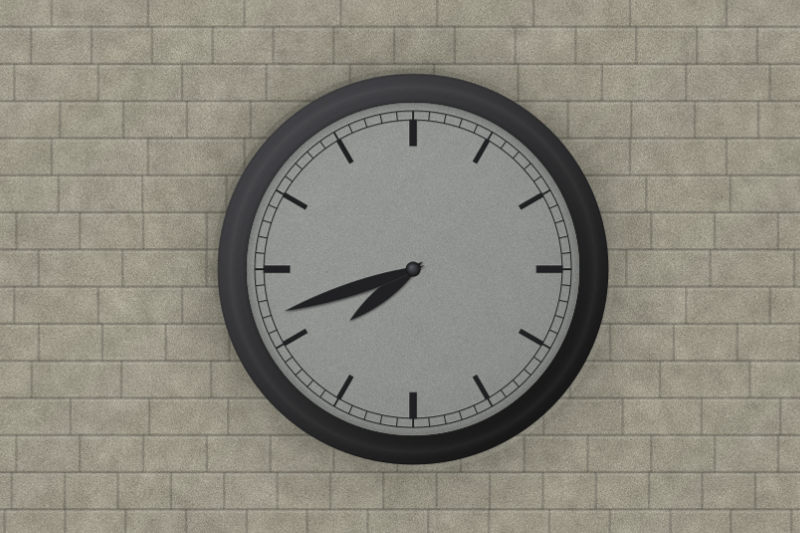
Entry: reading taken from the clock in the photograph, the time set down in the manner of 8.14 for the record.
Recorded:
7.42
